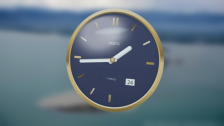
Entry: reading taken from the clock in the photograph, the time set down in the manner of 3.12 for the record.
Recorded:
1.44
